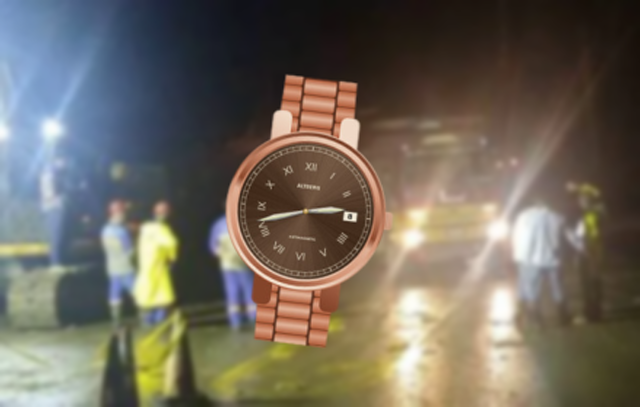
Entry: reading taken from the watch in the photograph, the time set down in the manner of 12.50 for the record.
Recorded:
2.42
